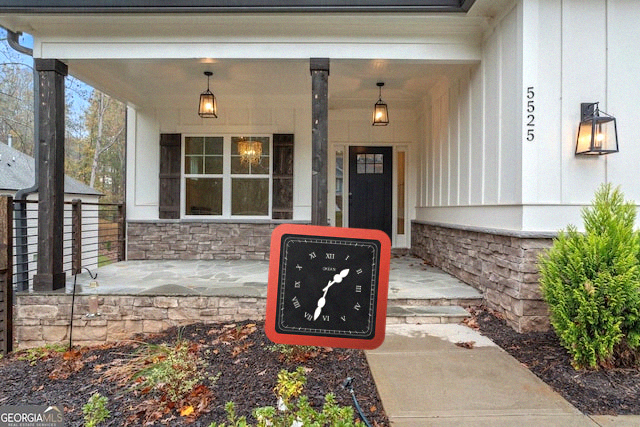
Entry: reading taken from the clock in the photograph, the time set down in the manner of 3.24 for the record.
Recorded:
1.33
